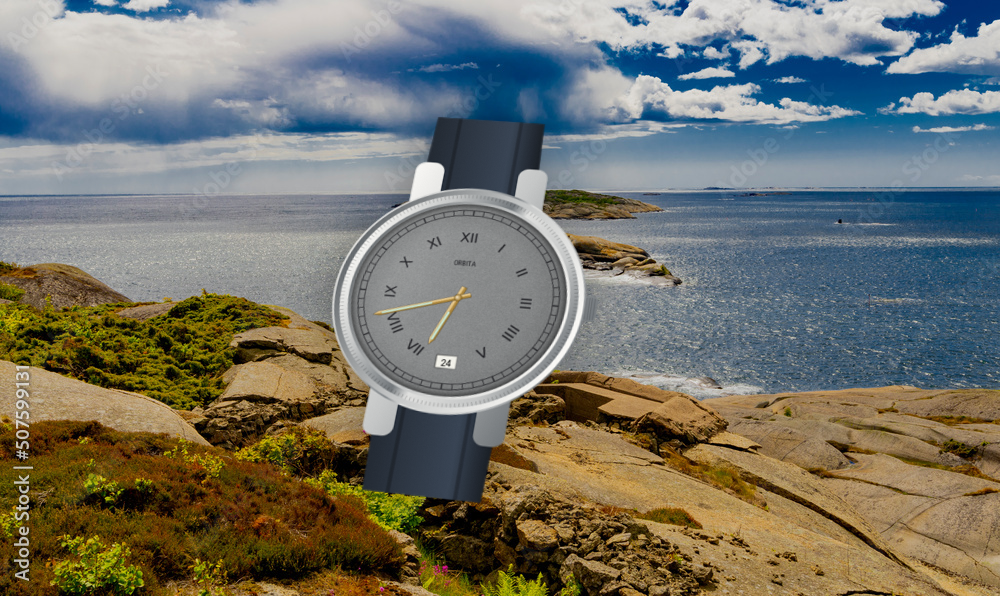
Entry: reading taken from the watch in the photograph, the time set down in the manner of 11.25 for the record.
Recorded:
6.42
